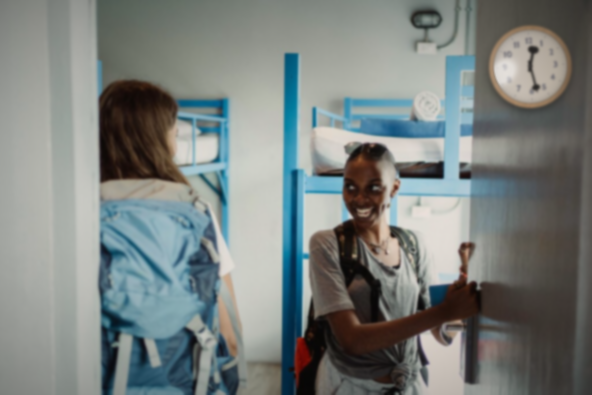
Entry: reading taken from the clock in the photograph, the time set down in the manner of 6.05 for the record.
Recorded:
12.28
